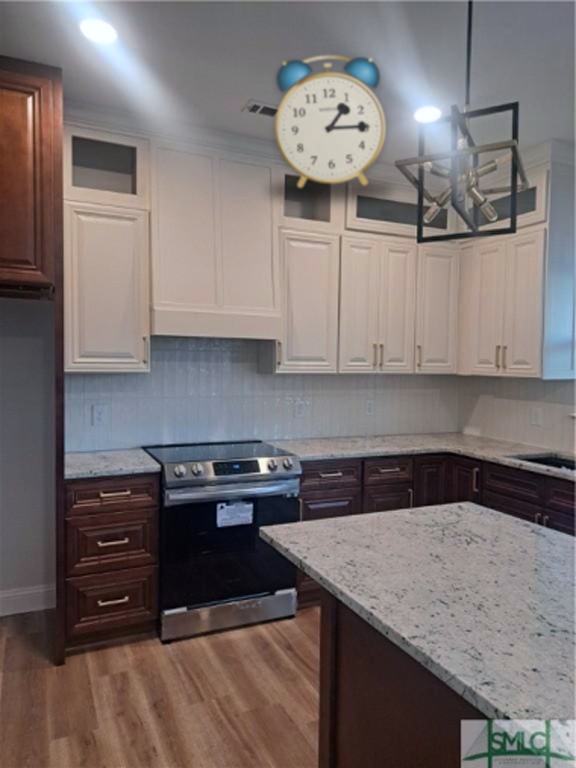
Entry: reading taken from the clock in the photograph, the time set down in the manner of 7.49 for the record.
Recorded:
1.15
